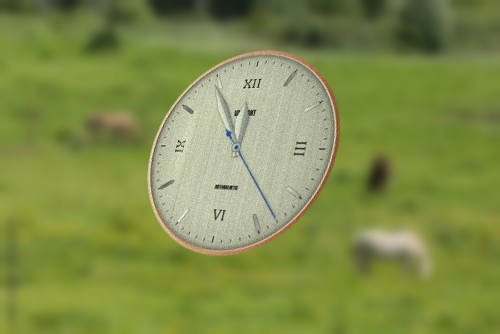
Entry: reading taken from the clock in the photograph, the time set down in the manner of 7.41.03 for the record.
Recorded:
11.54.23
